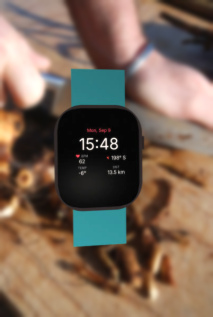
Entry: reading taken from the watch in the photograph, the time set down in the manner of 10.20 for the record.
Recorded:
15.48
